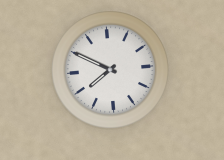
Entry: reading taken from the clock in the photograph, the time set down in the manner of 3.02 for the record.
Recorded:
7.50
